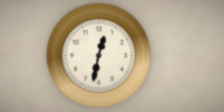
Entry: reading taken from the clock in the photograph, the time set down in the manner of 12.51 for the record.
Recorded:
12.32
